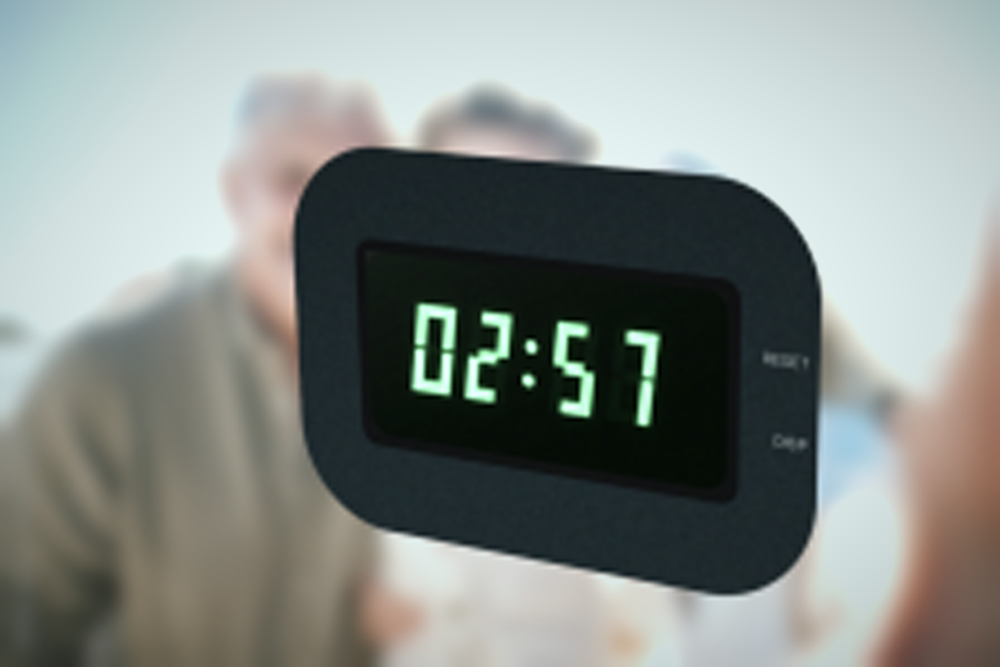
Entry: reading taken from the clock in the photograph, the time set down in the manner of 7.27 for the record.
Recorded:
2.57
